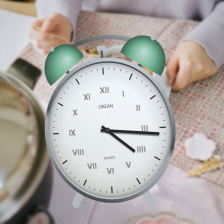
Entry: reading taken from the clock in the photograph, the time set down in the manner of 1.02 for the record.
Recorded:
4.16
